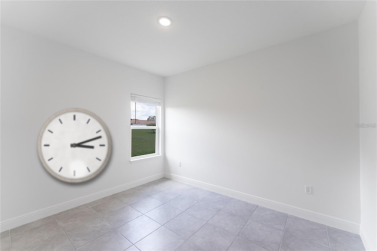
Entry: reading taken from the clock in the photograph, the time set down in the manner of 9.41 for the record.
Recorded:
3.12
